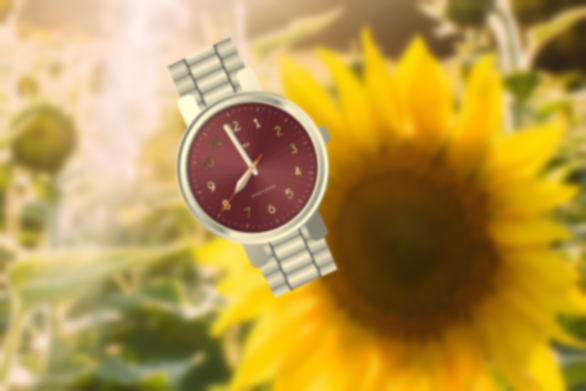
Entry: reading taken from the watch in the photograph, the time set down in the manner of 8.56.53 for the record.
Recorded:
7.58.40
